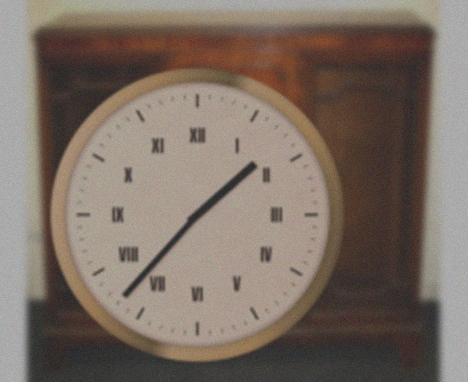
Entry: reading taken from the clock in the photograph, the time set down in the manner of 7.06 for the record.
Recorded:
1.37
